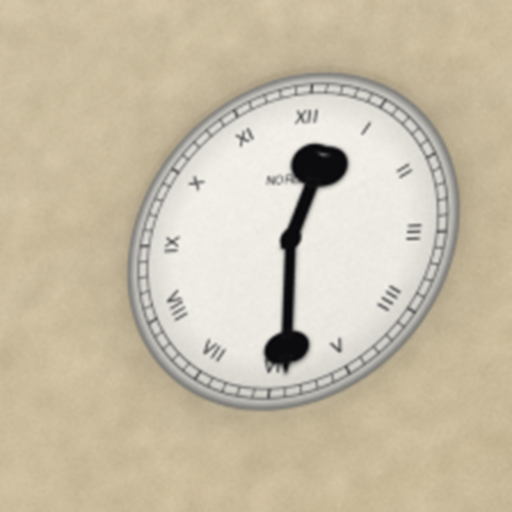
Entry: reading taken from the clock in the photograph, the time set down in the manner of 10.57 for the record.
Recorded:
12.29
